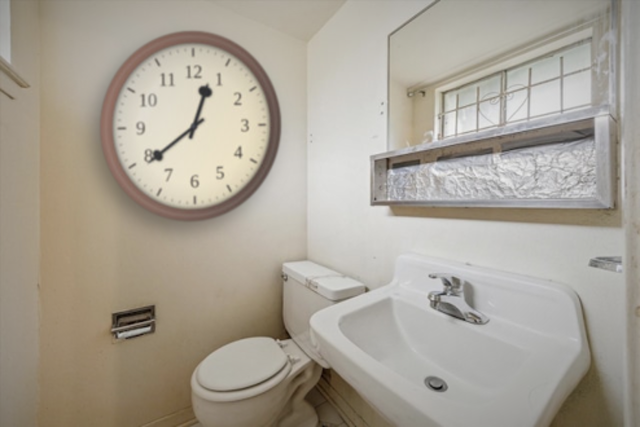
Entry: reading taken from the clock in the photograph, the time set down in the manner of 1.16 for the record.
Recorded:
12.39
